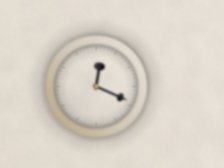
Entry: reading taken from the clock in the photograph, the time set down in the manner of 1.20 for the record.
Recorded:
12.19
